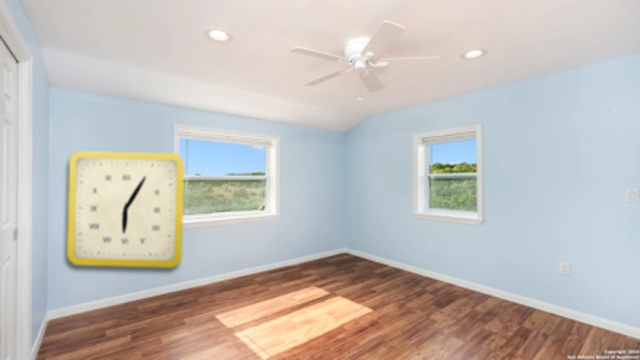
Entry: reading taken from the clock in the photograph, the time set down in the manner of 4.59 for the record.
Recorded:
6.05
